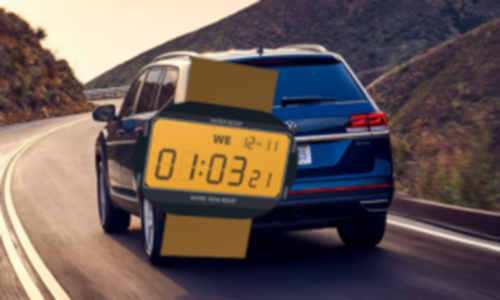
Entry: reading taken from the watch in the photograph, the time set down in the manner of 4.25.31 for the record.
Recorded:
1.03.21
